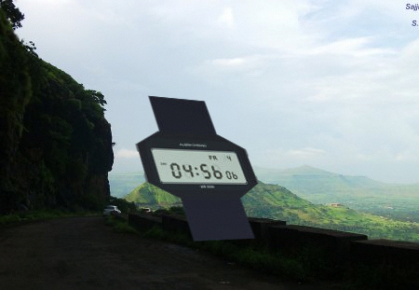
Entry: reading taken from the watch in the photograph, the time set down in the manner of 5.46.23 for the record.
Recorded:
4.56.06
